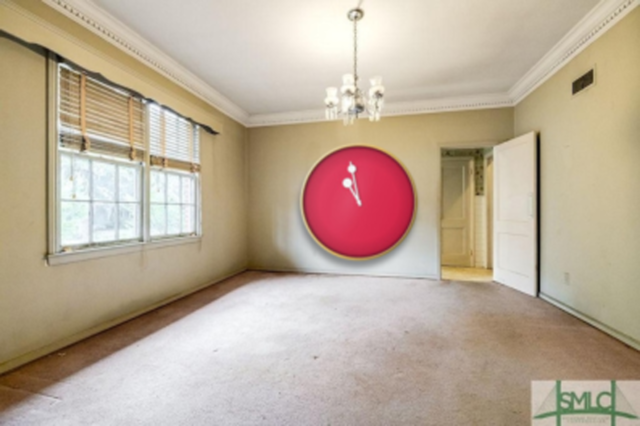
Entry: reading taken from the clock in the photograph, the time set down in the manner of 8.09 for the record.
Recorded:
10.58
